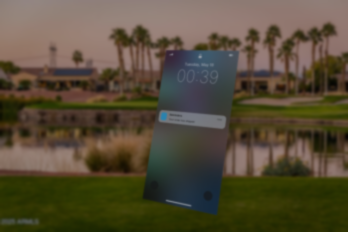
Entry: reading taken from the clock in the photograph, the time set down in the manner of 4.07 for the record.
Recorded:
0.39
